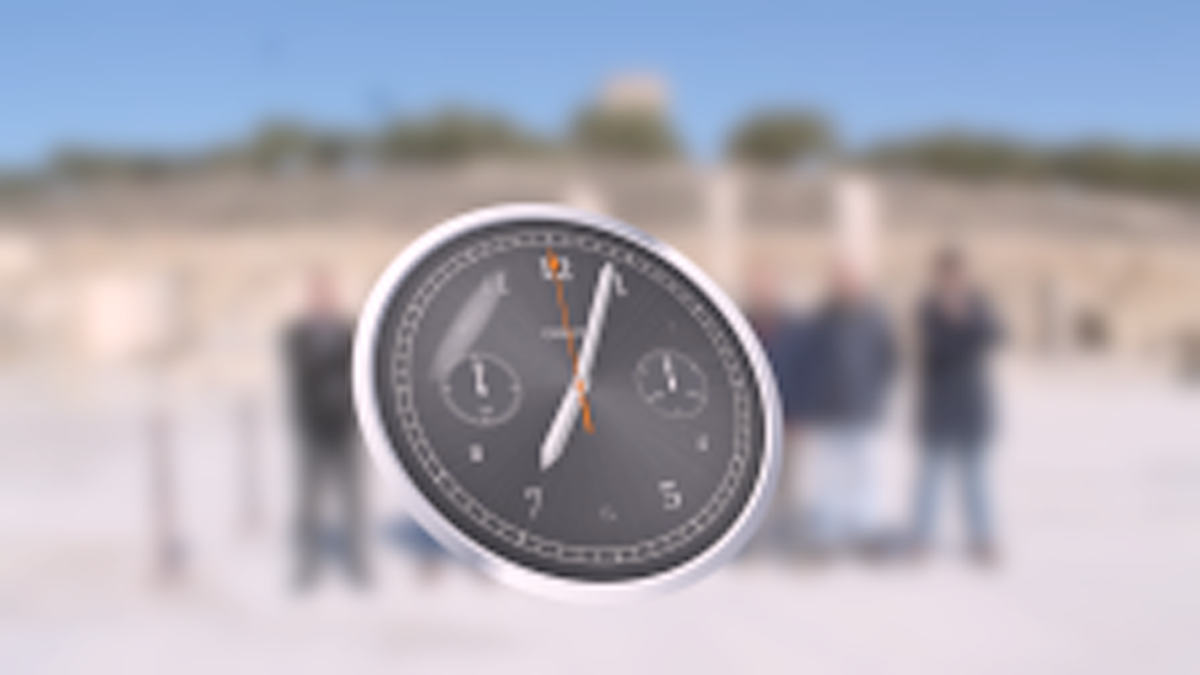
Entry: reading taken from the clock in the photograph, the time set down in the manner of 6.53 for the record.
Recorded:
7.04
